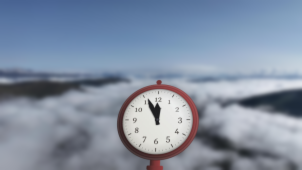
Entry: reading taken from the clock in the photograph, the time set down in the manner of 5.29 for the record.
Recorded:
11.56
